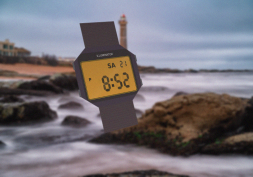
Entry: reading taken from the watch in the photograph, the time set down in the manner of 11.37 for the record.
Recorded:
8.52
